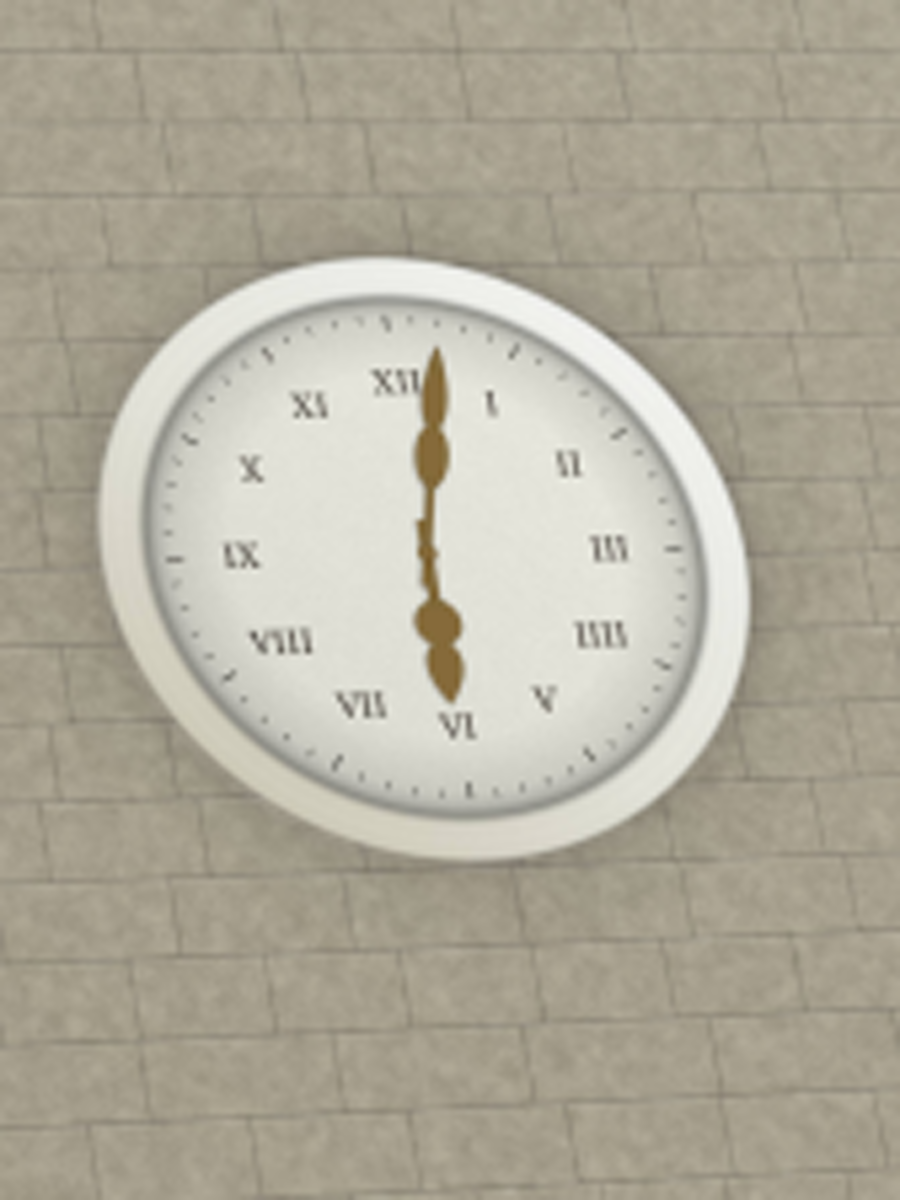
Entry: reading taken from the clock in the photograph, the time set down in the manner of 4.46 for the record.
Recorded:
6.02
